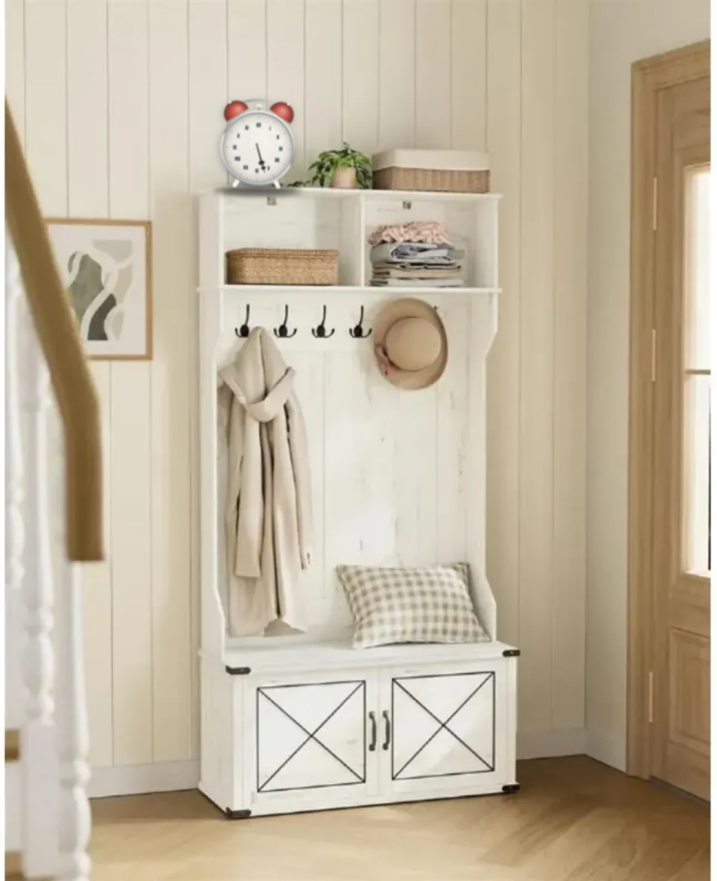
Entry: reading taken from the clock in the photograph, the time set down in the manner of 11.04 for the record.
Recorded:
5.27
